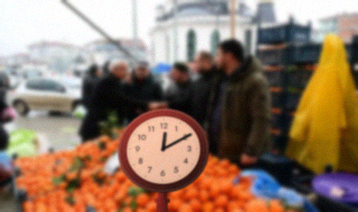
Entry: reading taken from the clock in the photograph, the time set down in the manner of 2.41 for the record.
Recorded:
12.10
